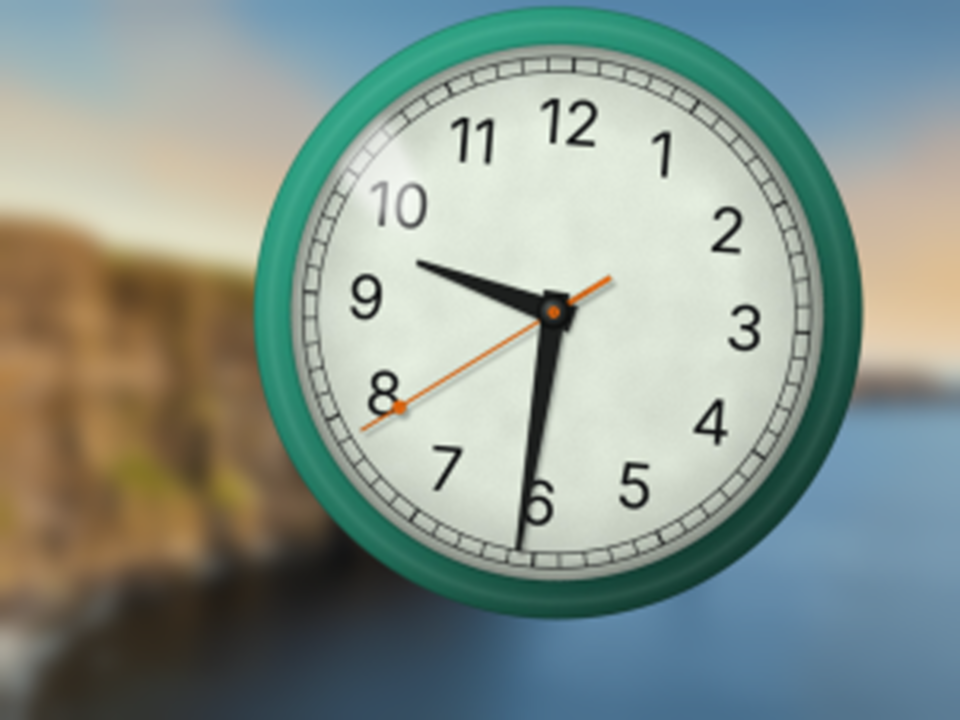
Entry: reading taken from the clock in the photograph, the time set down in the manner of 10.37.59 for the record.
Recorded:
9.30.39
